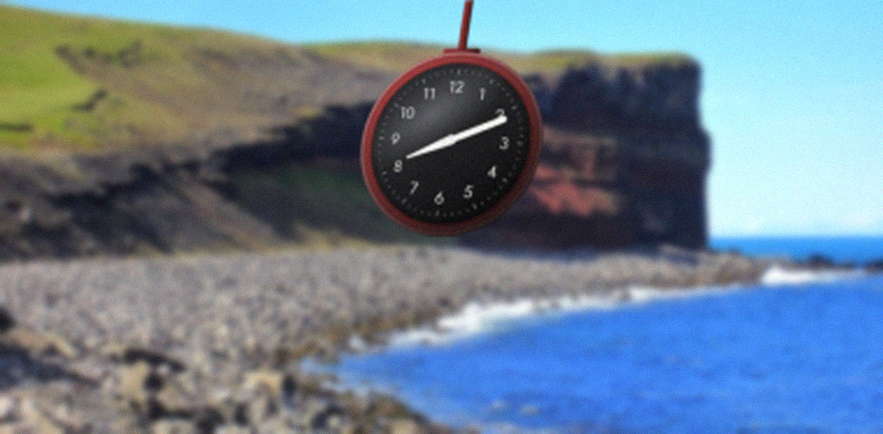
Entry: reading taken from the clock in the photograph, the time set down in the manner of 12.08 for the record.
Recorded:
8.11
